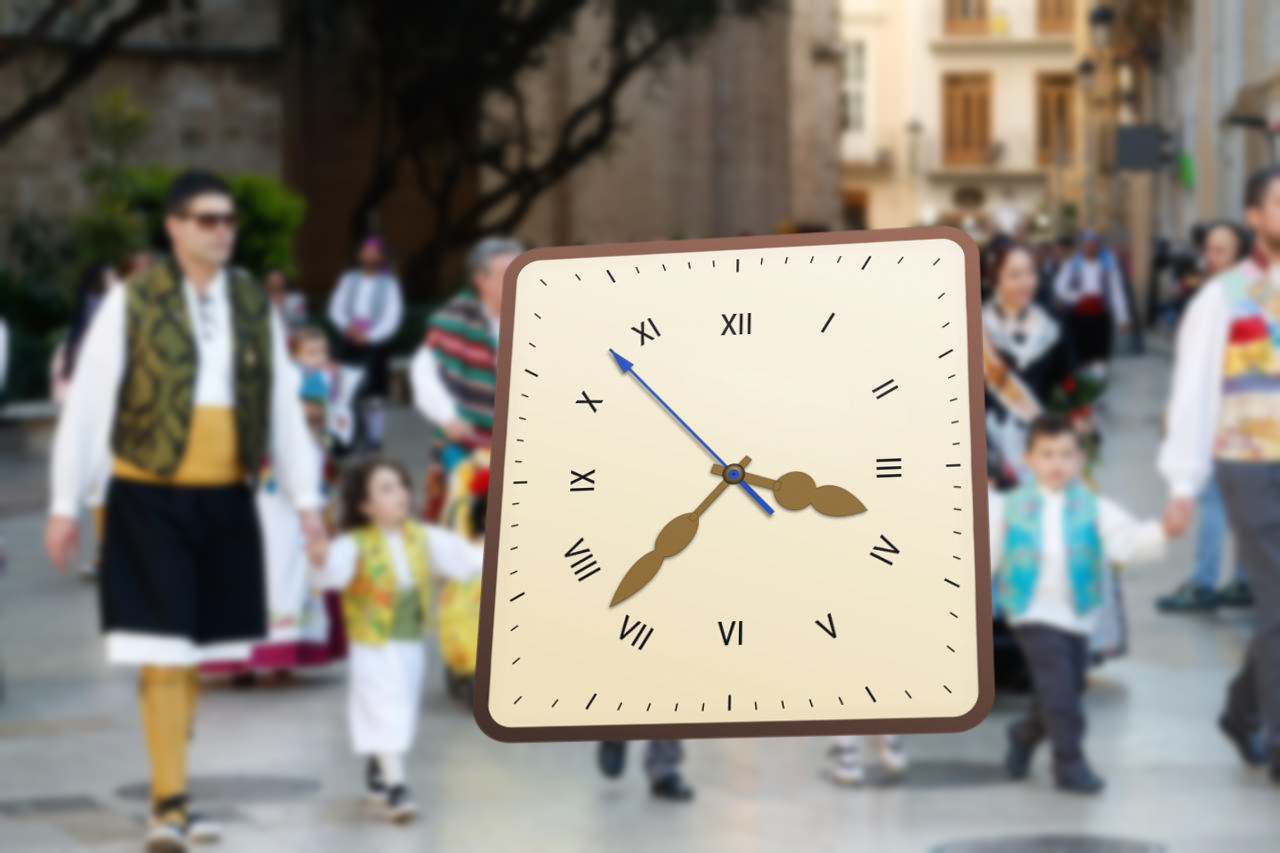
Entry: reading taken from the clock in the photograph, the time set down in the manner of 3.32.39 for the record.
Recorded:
3.36.53
